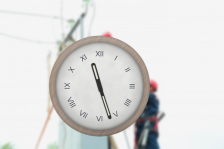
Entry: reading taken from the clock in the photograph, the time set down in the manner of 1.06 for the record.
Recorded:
11.27
